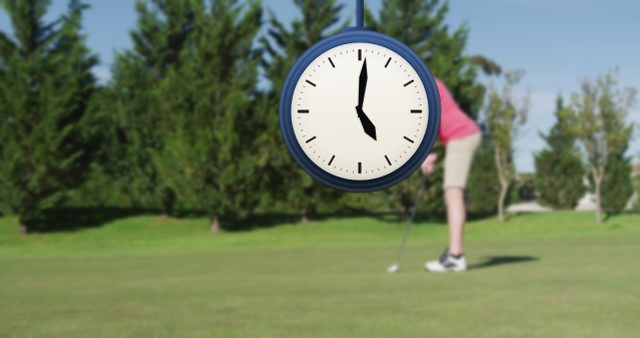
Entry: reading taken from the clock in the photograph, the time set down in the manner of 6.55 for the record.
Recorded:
5.01
